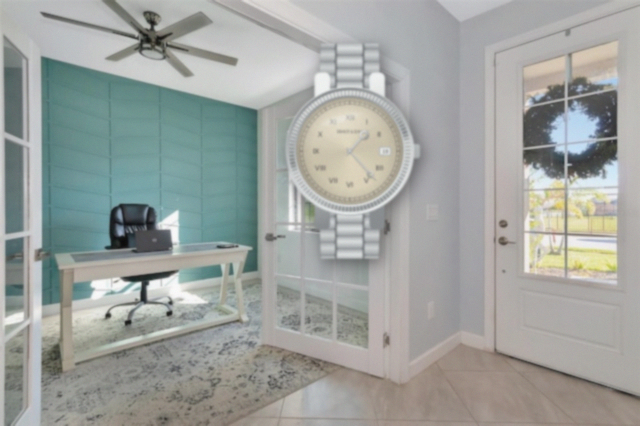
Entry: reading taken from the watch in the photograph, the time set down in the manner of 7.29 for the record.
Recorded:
1.23
